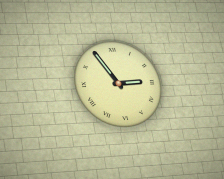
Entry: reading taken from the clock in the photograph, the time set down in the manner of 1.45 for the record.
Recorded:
2.55
